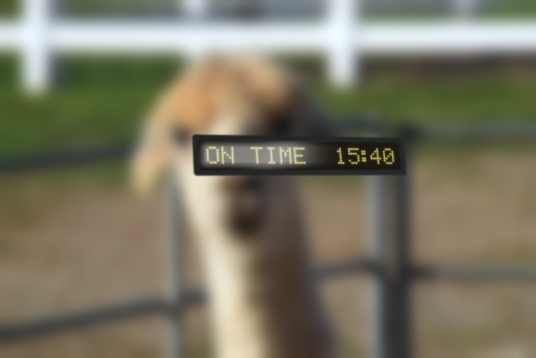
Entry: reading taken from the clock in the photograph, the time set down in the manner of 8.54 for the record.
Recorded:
15.40
